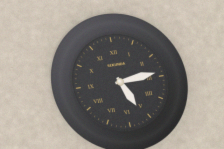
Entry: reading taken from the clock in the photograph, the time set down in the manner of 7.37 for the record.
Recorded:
5.14
